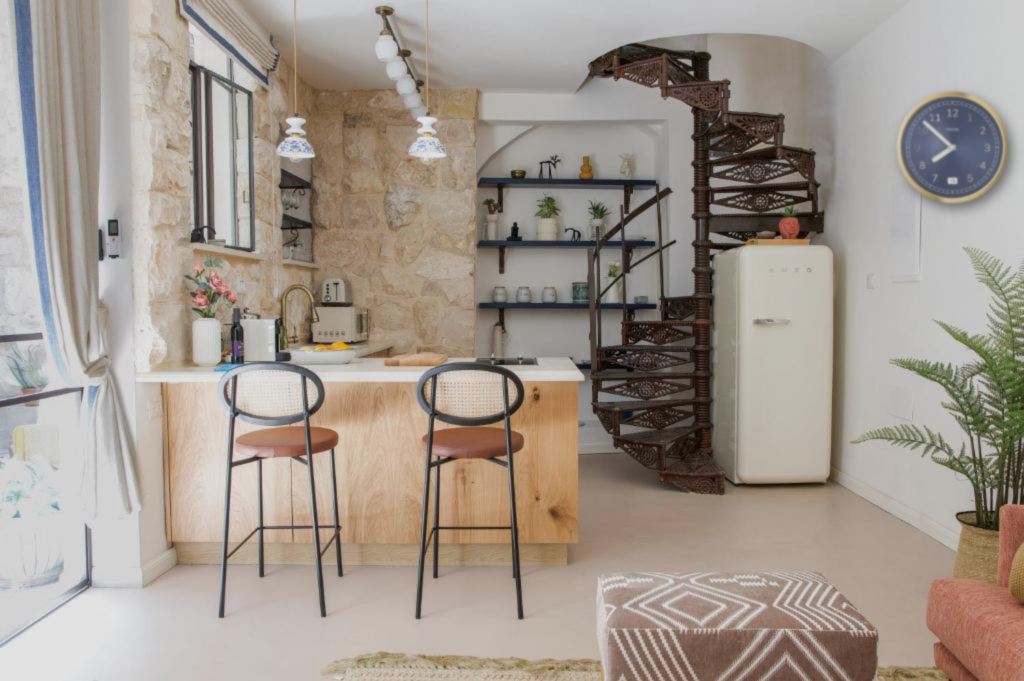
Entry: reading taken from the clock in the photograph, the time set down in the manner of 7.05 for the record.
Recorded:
7.52
